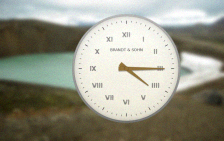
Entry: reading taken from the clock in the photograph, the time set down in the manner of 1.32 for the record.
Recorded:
4.15
